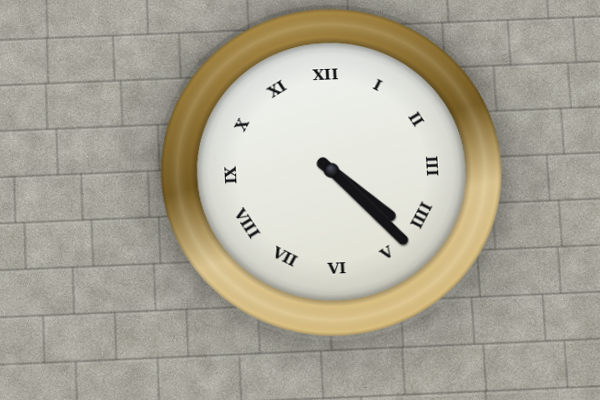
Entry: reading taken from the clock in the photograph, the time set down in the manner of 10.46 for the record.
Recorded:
4.23
